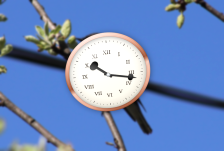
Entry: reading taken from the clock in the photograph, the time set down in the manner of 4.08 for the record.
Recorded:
10.17
